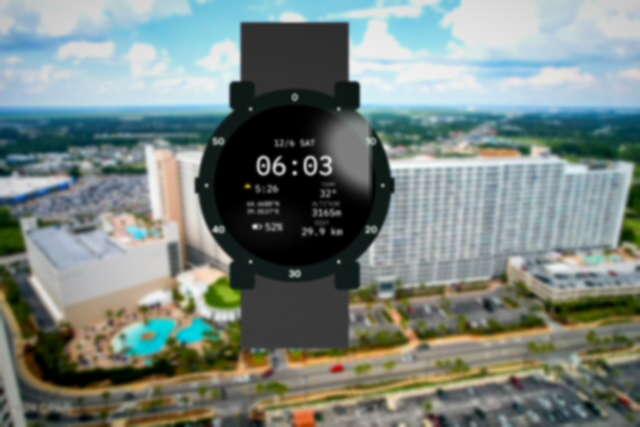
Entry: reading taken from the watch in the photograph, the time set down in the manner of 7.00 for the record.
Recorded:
6.03
